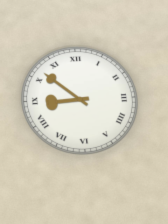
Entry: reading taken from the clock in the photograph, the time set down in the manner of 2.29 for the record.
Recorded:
8.52
